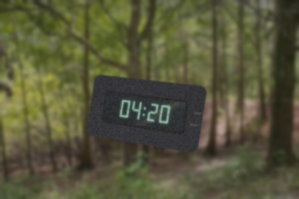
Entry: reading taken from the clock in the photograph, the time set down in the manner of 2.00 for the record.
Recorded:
4.20
